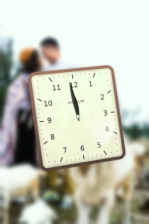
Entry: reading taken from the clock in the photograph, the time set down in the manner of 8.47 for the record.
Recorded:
11.59
